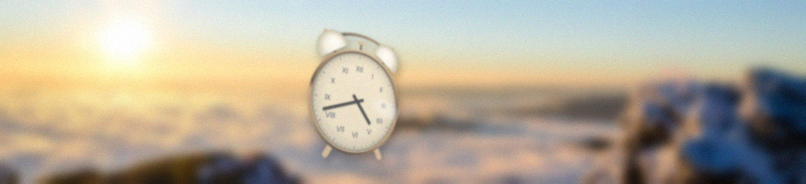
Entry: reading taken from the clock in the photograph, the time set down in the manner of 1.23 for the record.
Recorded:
4.42
